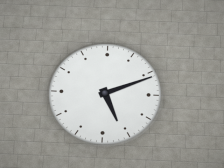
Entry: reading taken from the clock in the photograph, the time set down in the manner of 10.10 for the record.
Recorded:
5.11
